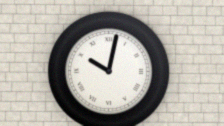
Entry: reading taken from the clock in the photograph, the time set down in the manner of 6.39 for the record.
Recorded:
10.02
